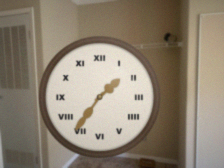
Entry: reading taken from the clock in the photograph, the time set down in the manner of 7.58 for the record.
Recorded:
1.36
